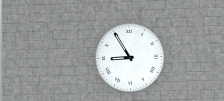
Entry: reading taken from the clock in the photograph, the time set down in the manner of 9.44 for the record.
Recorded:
8.55
